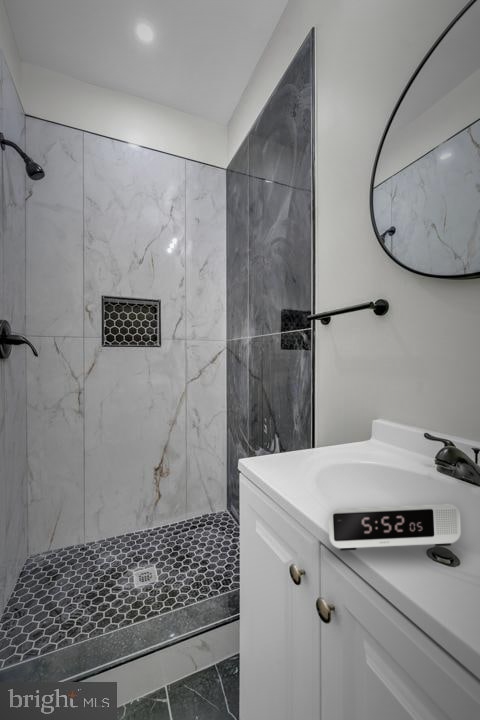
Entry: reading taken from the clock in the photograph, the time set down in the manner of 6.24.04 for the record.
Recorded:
5.52.05
